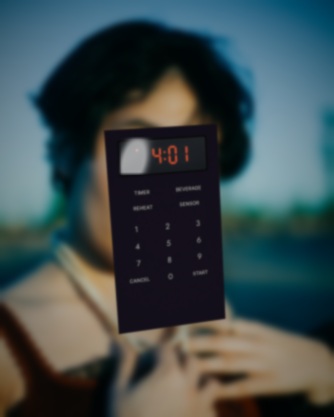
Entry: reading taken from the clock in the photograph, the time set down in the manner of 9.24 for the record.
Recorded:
4.01
